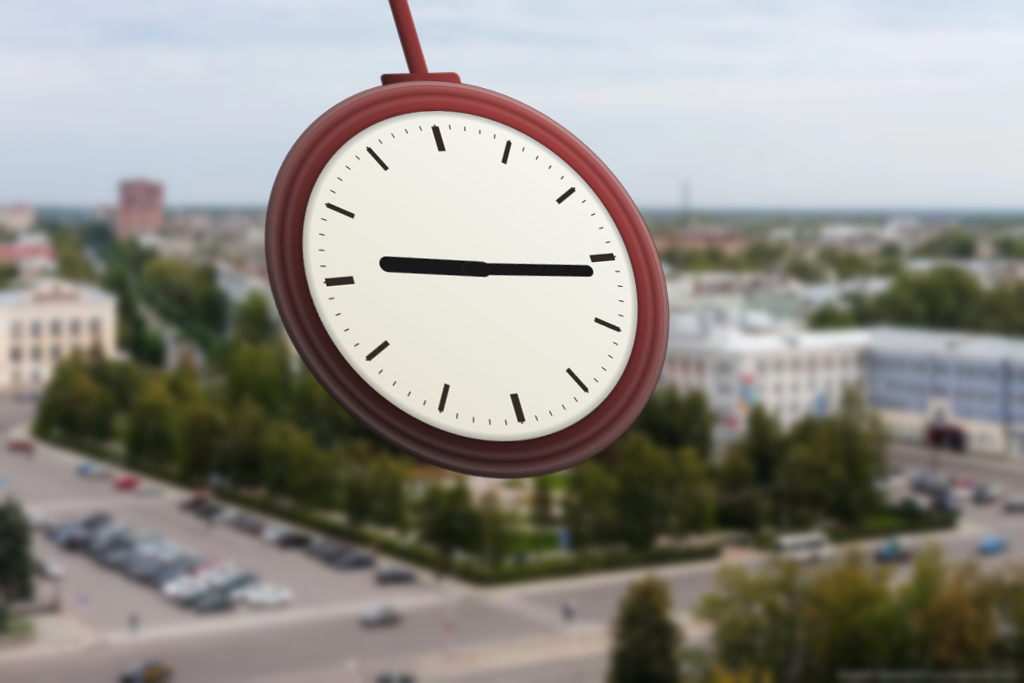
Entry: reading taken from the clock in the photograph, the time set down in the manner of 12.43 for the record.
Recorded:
9.16
